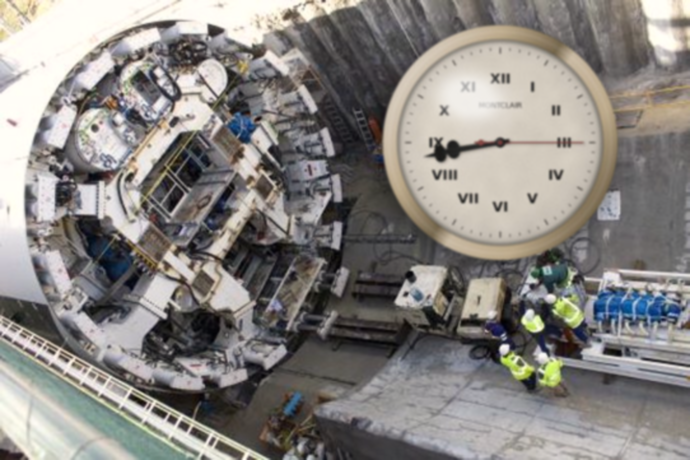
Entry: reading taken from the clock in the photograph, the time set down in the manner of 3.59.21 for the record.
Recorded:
8.43.15
